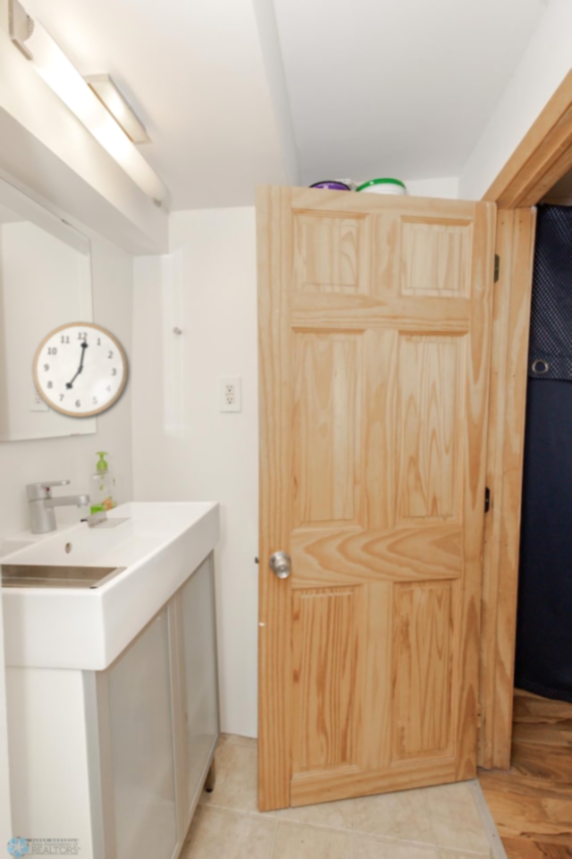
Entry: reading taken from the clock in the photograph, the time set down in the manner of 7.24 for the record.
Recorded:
7.01
